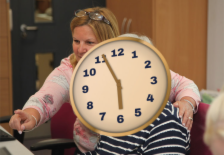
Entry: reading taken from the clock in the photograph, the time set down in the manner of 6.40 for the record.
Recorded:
5.56
